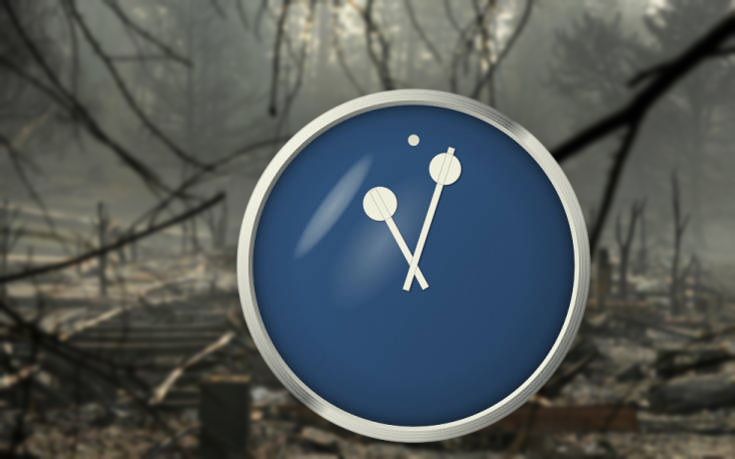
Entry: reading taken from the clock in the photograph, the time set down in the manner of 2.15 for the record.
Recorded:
11.03
